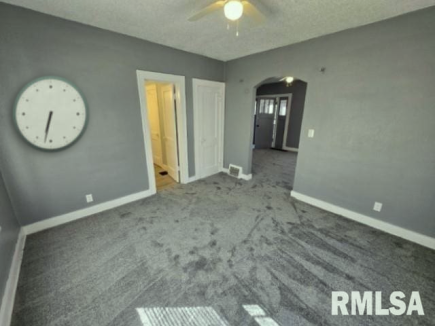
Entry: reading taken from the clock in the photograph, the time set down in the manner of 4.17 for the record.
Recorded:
6.32
